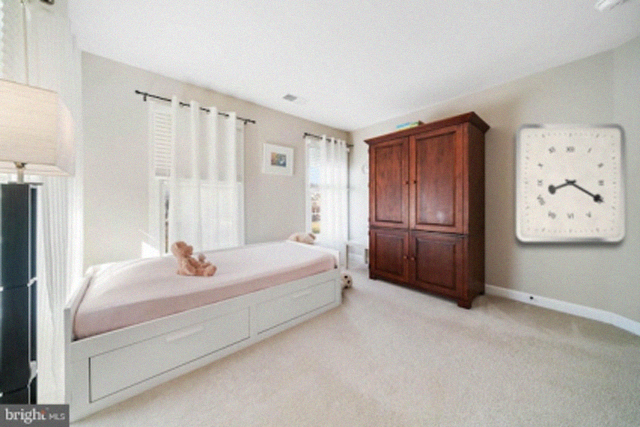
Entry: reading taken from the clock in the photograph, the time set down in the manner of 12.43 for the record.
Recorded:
8.20
